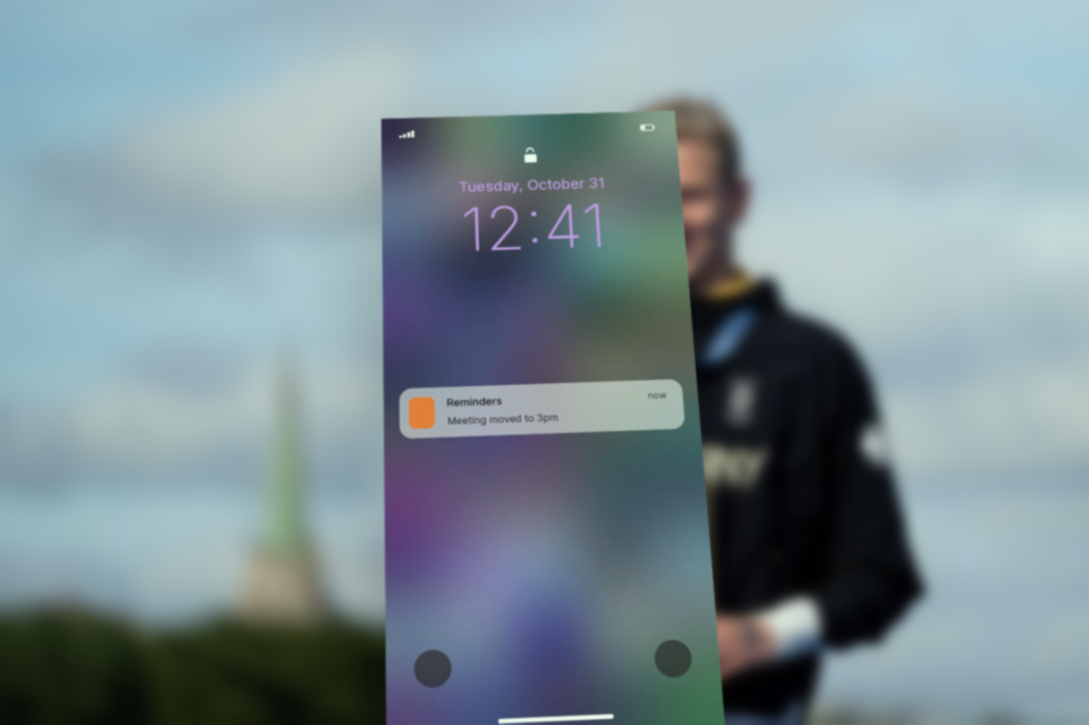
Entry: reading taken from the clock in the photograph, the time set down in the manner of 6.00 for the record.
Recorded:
12.41
